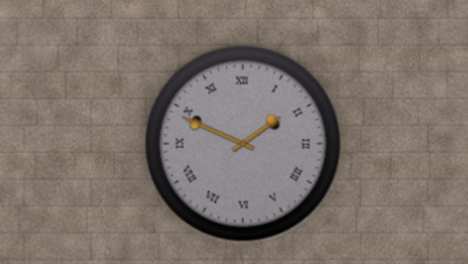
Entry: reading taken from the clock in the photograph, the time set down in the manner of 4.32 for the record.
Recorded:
1.49
